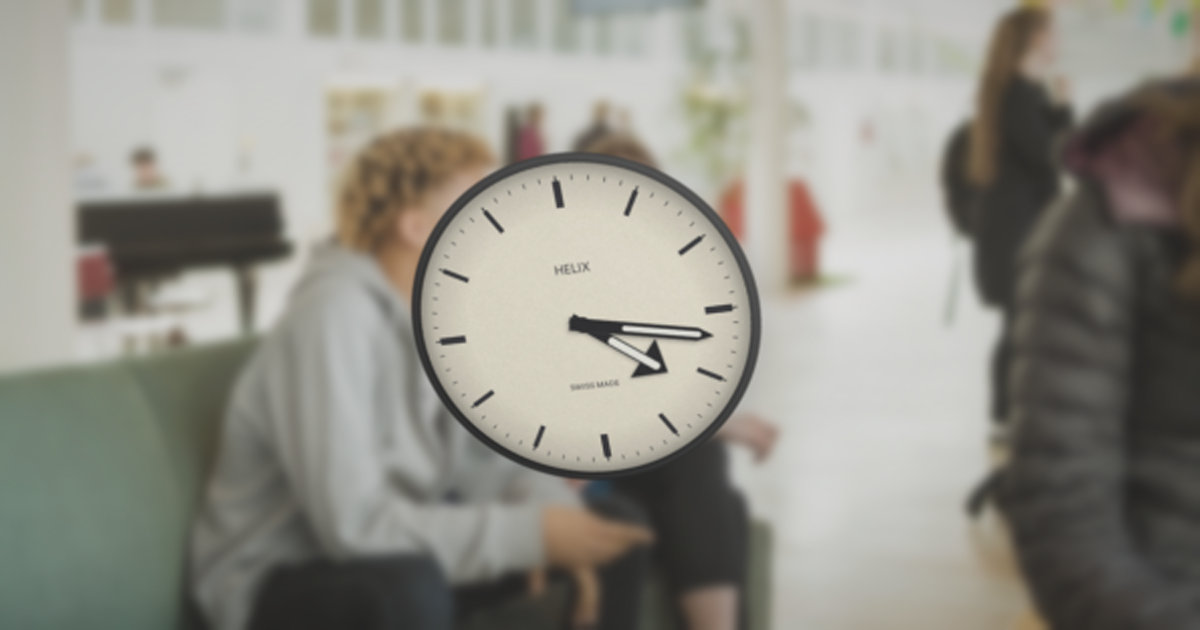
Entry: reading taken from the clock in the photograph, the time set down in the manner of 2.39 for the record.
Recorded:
4.17
